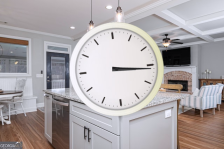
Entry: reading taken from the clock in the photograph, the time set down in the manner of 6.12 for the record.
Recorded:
3.16
